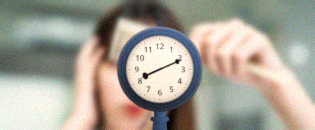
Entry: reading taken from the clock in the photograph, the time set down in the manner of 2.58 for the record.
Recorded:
8.11
